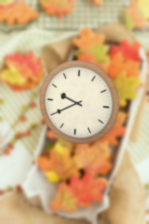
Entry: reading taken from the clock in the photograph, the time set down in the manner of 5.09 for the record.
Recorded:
9.40
